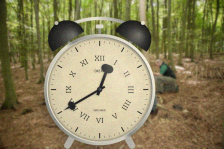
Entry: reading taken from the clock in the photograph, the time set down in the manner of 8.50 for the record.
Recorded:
12.40
